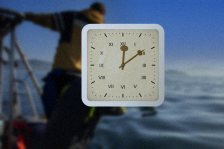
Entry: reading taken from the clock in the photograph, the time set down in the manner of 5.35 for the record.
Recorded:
12.09
